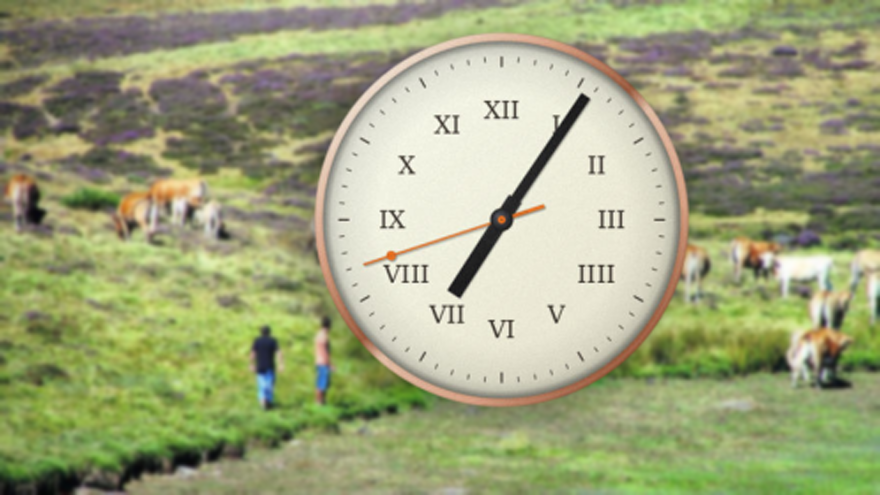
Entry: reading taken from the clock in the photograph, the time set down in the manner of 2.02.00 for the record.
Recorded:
7.05.42
